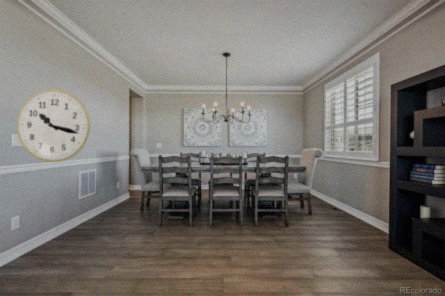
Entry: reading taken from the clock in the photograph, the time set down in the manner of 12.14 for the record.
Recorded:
10.17
